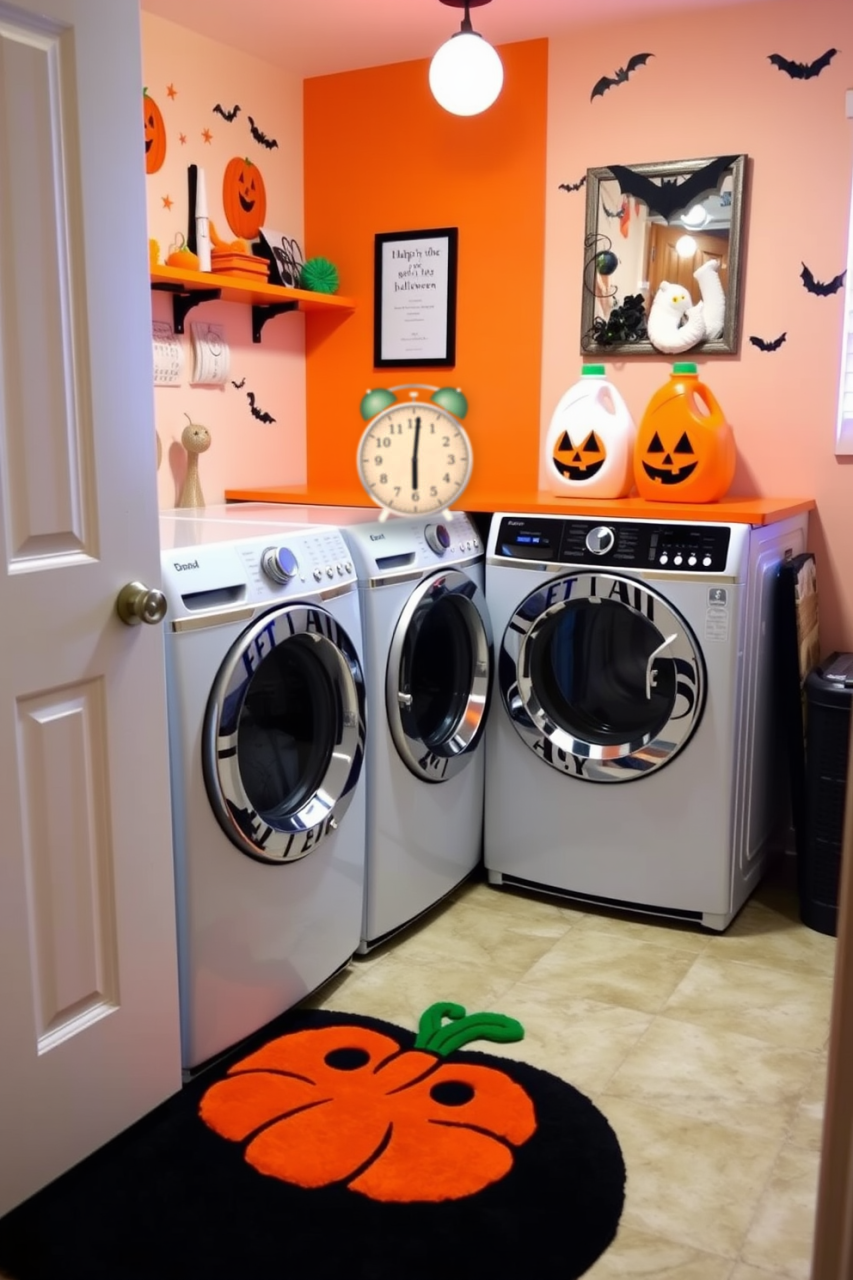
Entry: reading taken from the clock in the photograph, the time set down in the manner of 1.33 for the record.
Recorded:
6.01
